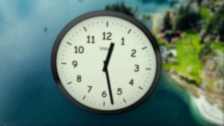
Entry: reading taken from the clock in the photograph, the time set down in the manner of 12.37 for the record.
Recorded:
12.28
